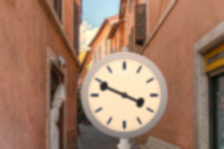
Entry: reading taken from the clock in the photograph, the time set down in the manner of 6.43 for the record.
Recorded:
3.49
